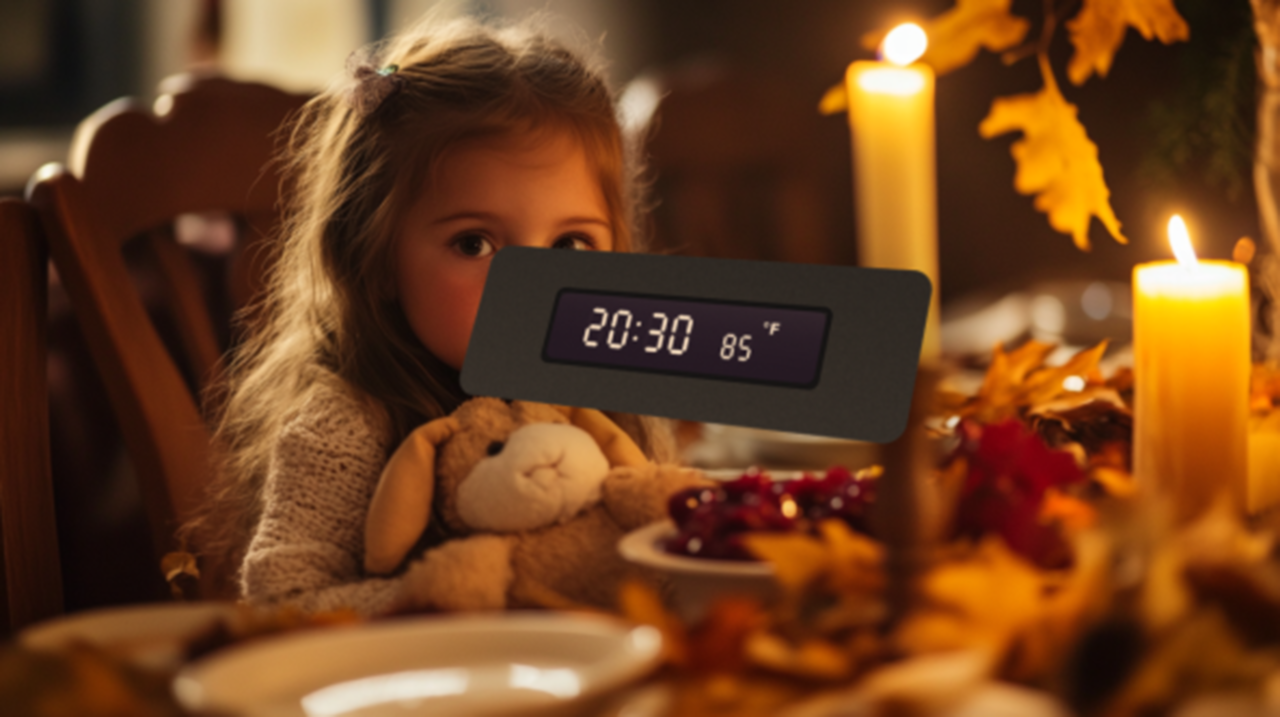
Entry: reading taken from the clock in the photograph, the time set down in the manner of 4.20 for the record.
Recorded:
20.30
